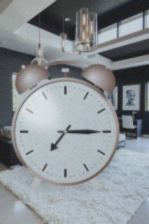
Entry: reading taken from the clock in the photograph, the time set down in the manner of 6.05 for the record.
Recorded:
7.15
